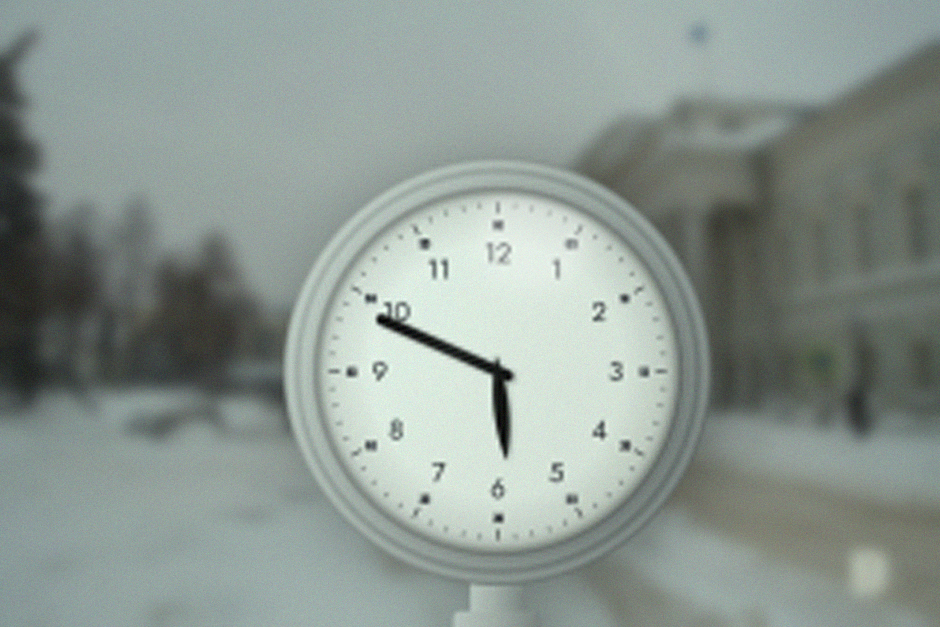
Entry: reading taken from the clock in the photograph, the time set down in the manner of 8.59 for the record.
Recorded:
5.49
